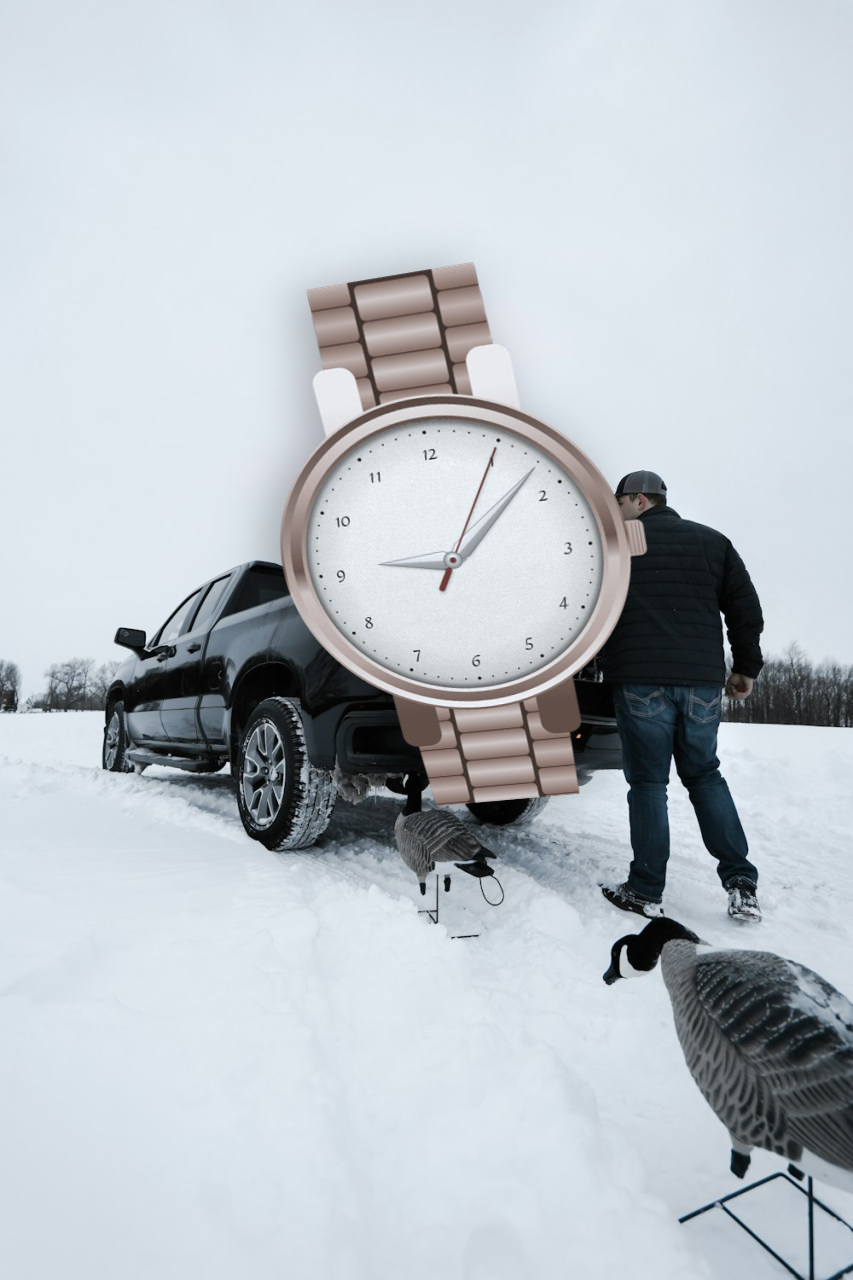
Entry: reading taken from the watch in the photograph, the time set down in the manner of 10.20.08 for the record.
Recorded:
9.08.05
